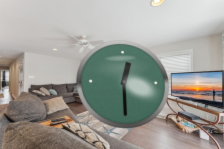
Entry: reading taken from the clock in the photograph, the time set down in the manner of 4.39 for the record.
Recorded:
12.30
